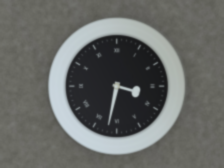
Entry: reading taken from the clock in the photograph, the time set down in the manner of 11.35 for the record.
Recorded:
3.32
